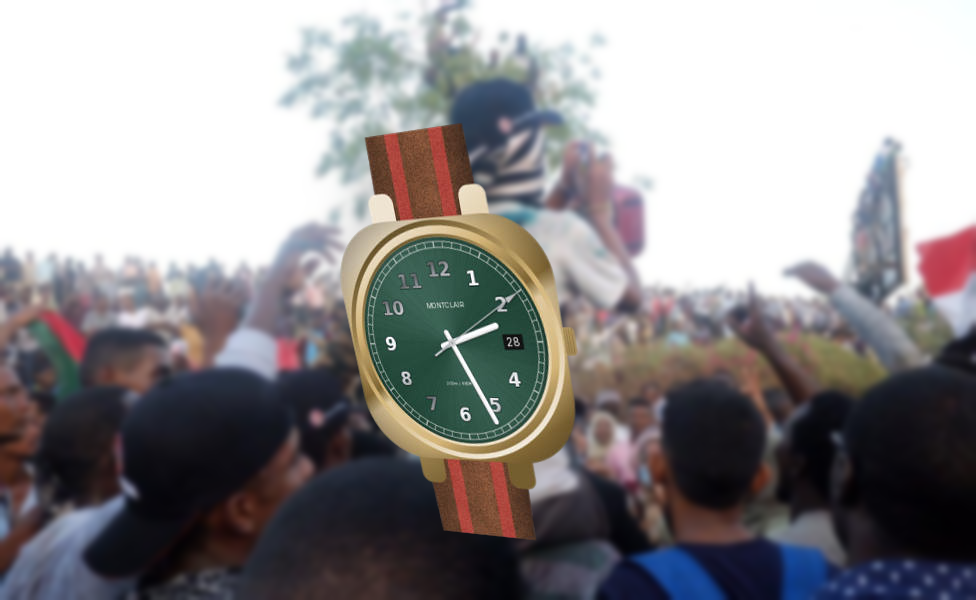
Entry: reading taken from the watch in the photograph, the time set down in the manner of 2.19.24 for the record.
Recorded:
2.26.10
